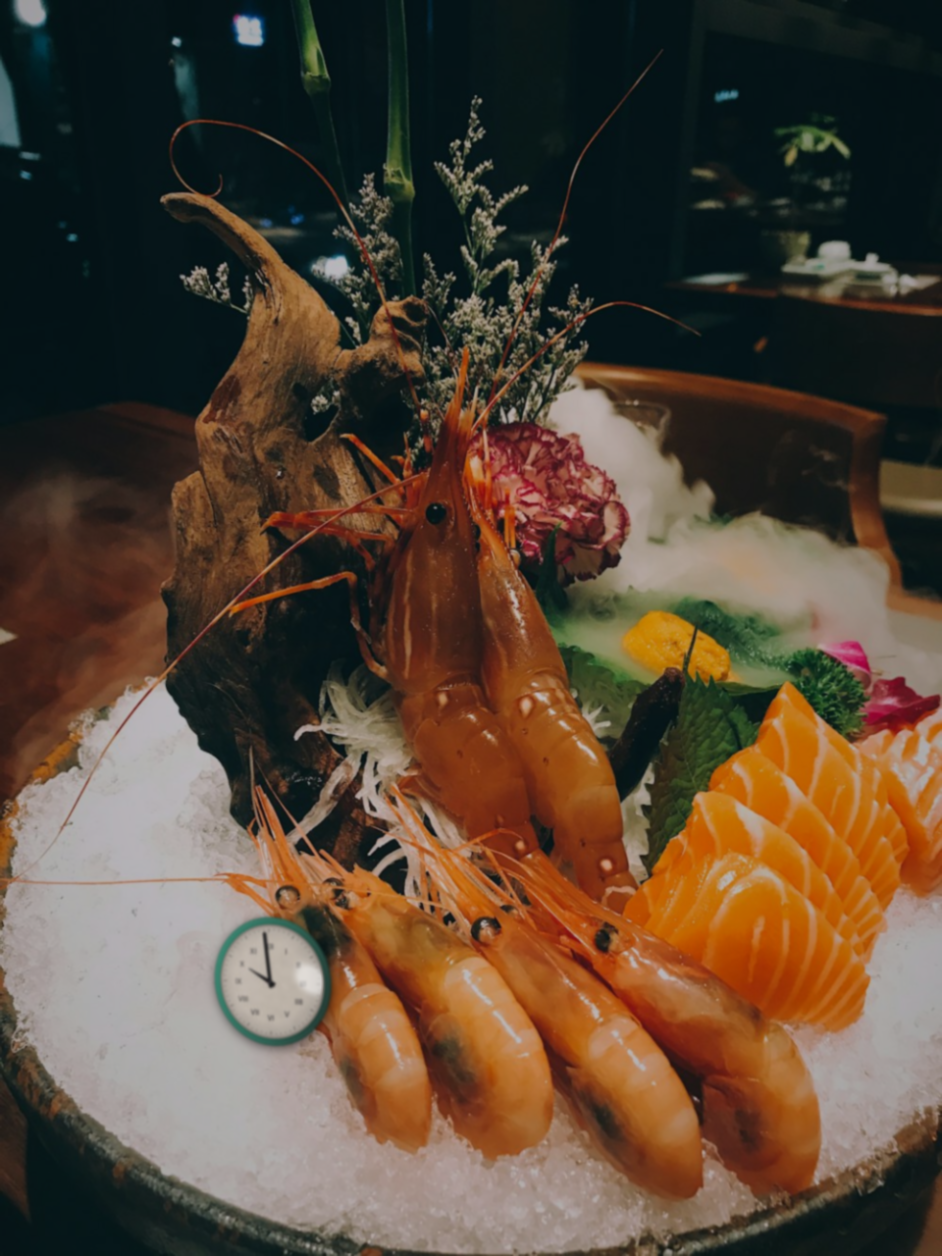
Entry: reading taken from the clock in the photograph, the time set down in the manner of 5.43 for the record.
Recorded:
9.59
